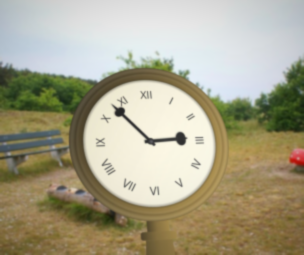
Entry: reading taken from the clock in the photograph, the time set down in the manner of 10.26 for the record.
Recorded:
2.53
